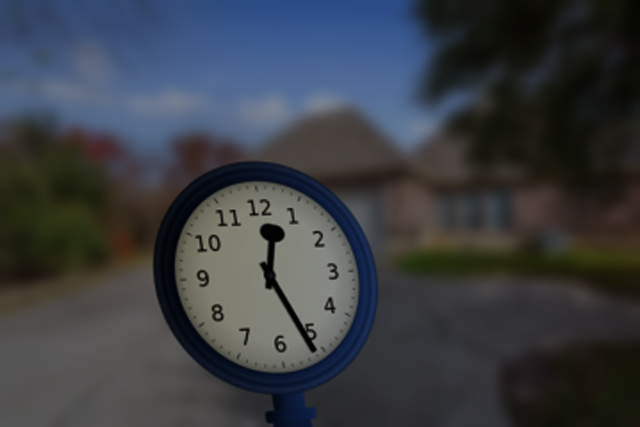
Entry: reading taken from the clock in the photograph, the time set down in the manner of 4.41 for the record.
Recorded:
12.26
